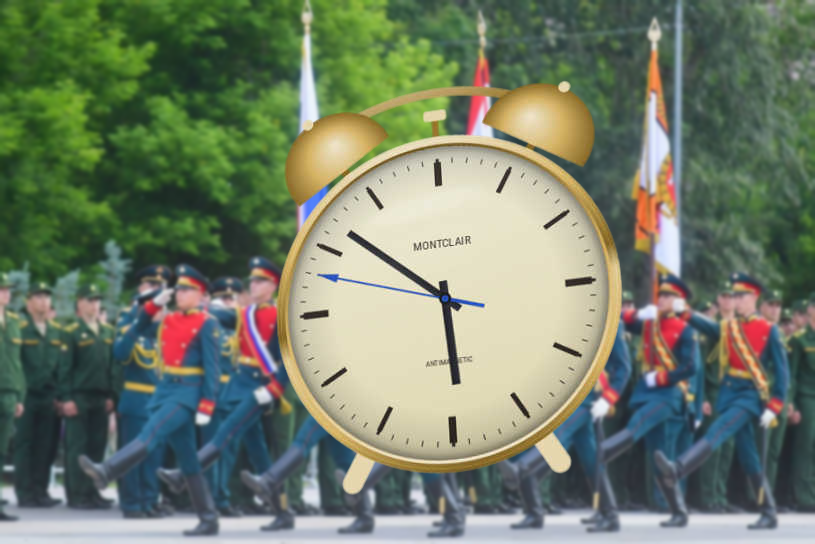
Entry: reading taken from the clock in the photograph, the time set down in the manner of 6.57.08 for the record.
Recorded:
5.51.48
